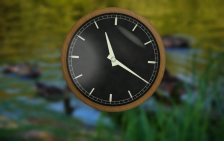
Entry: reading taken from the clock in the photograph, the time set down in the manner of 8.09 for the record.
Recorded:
11.20
